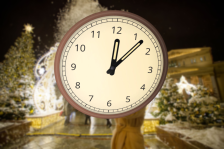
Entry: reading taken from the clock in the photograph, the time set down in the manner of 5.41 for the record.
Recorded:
12.07
